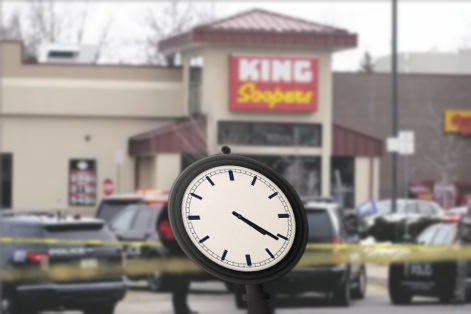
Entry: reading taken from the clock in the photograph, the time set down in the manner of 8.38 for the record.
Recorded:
4.21
